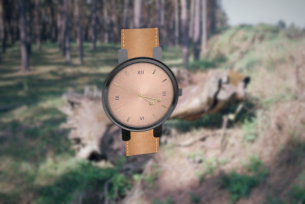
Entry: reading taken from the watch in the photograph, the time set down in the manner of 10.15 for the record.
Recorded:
4.18
